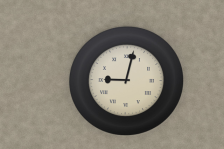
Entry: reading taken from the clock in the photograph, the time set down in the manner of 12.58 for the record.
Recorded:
9.02
